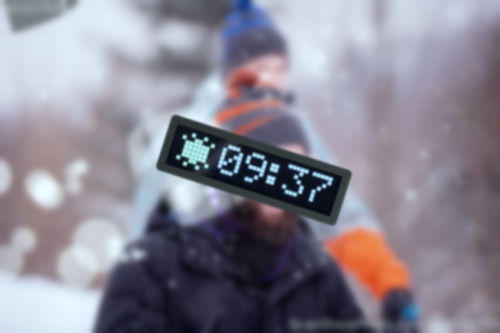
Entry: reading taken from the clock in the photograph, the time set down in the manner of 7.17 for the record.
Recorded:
9.37
